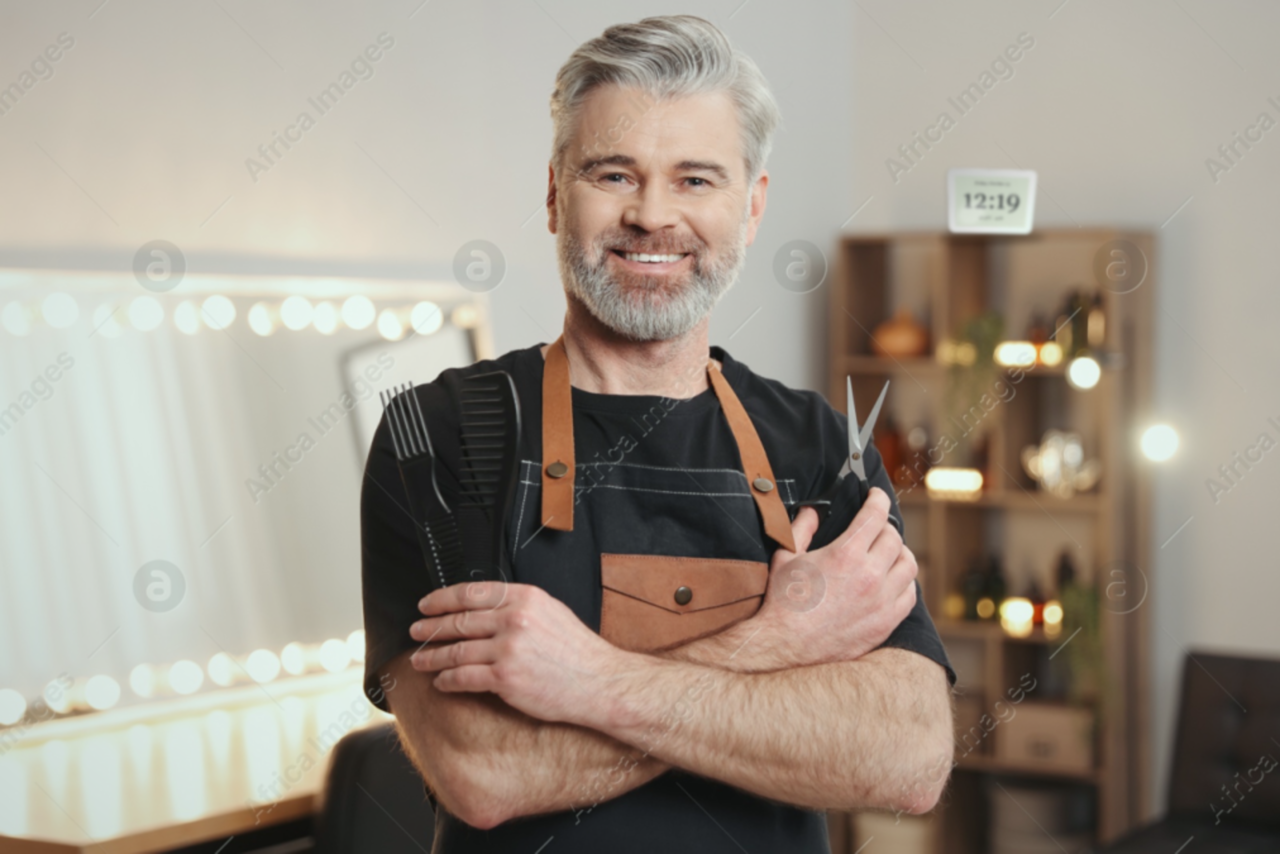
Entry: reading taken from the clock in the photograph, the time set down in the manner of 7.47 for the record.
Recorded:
12.19
